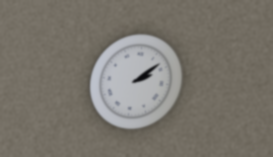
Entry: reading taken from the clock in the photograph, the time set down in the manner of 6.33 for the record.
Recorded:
2.08
